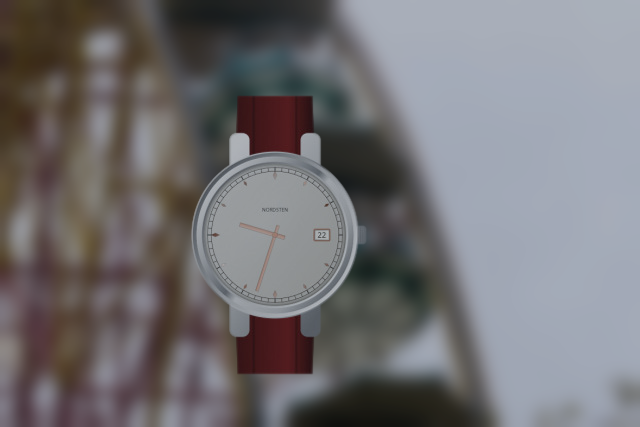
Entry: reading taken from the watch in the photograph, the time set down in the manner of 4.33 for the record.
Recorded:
9.33
